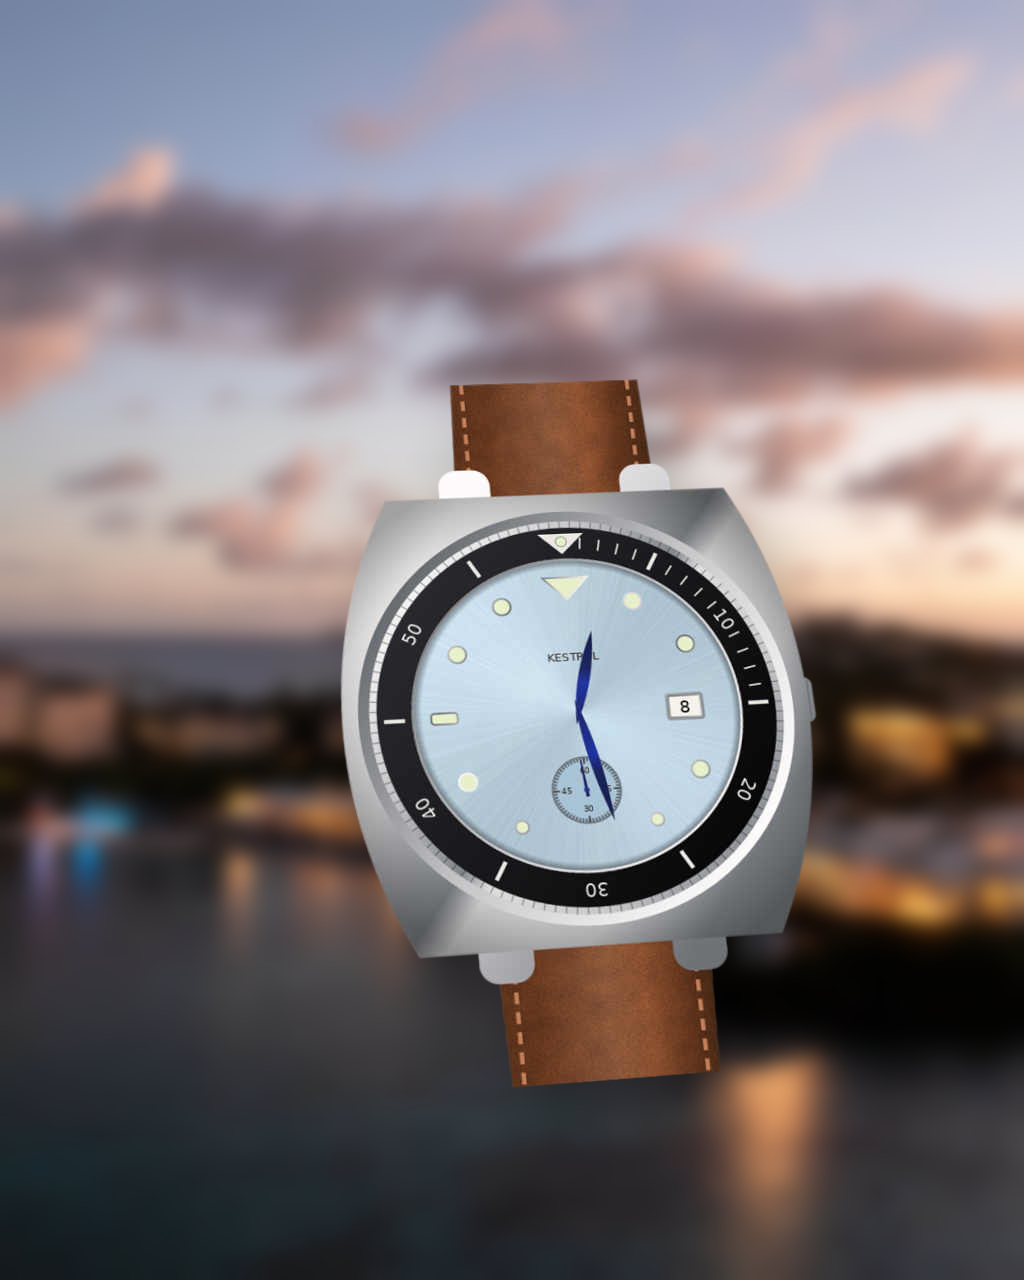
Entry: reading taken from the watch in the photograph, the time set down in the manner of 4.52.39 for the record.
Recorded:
12.27.59
